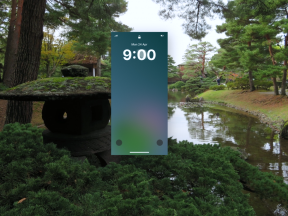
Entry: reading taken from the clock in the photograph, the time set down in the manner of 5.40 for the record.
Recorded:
9.00
